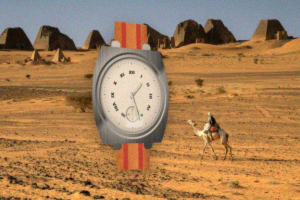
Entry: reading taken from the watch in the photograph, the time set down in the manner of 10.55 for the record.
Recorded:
1.27
